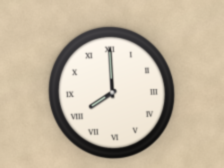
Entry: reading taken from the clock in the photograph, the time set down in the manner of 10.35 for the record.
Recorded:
8.00
